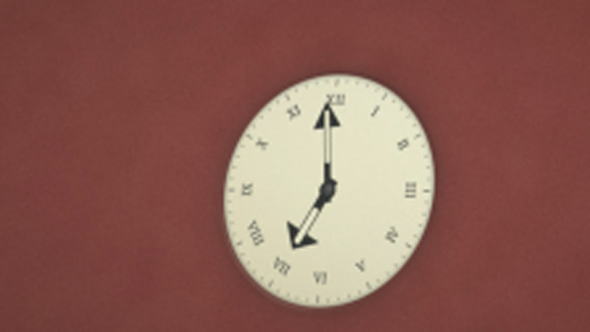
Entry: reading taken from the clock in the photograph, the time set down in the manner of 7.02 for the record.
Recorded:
6.59
